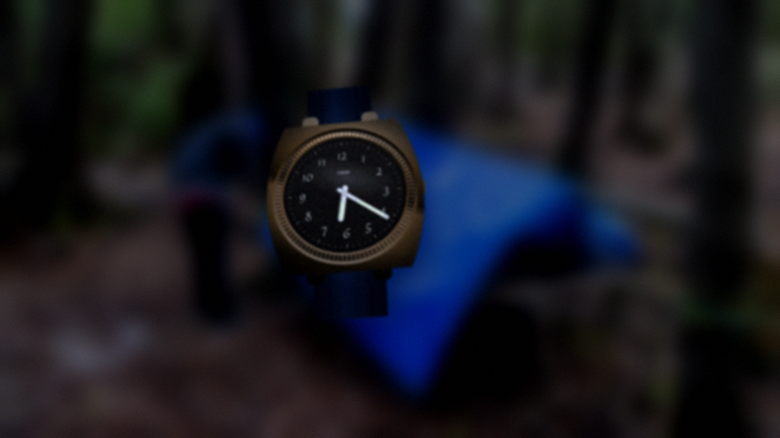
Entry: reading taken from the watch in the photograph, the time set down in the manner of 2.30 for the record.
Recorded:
6.21
